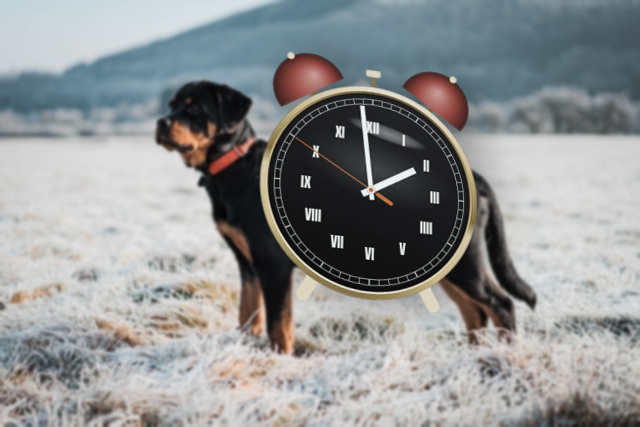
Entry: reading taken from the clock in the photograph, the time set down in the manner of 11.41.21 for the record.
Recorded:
1.58.50
